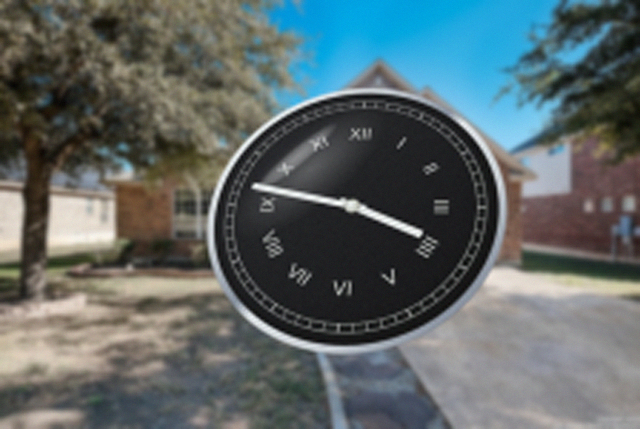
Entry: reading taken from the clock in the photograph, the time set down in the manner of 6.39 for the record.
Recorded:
3.47
